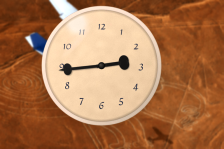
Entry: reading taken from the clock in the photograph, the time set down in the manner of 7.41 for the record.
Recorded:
2.44
